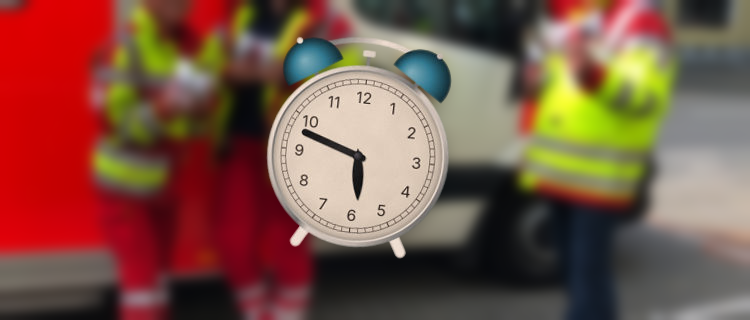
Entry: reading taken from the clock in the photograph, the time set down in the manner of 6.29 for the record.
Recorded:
5.48
